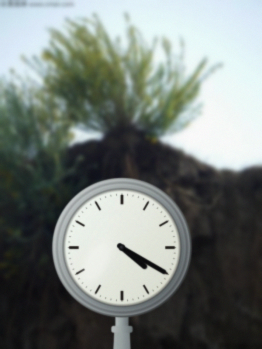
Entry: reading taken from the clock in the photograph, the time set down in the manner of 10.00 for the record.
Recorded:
4.20
